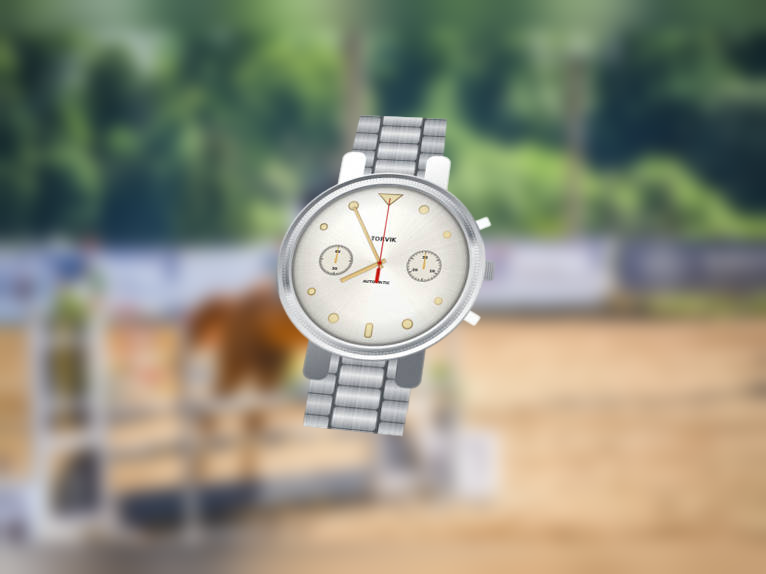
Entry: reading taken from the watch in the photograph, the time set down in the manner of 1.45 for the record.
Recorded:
7.55
